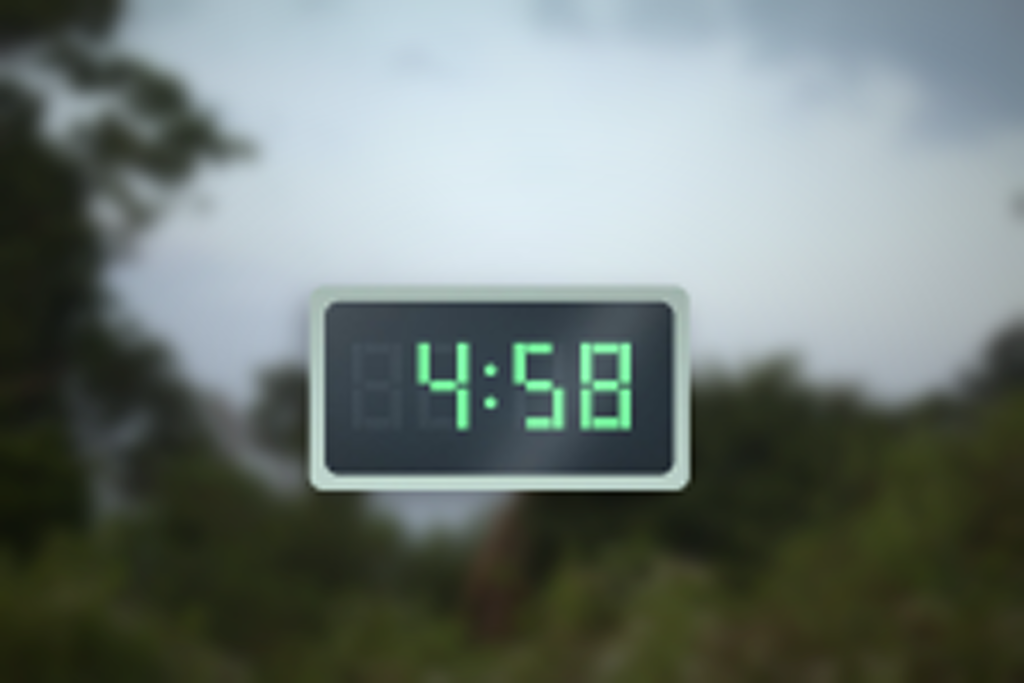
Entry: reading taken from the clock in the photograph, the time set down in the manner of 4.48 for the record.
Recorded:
4.58
